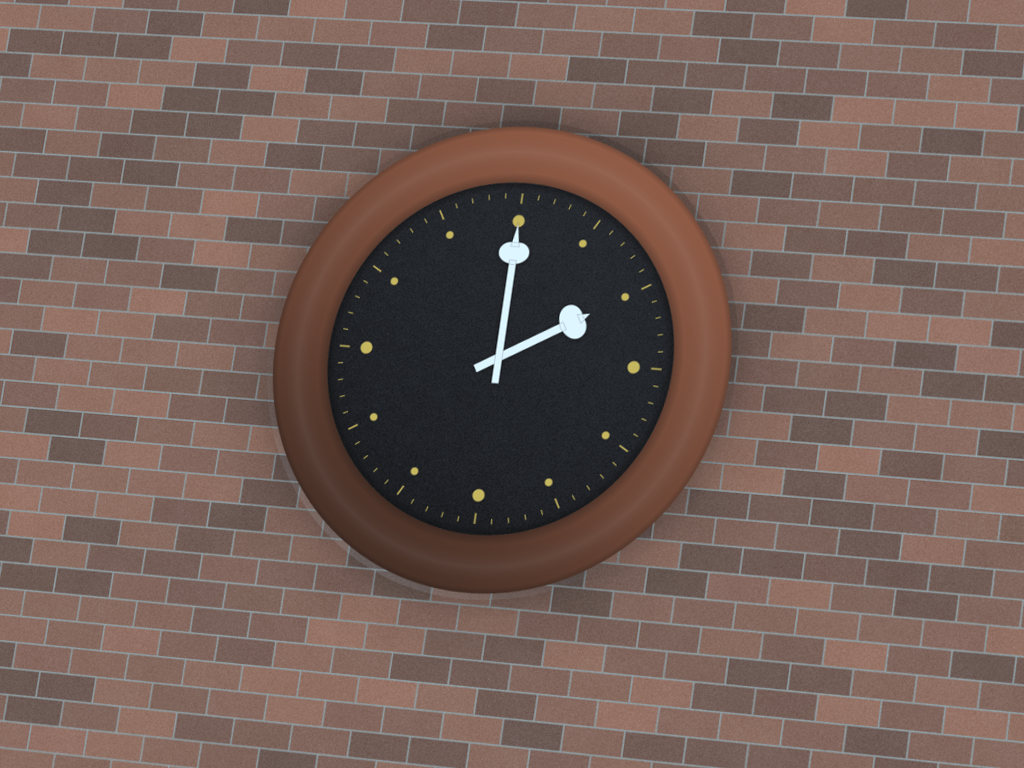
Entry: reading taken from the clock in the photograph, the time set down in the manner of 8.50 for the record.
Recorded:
2.00
